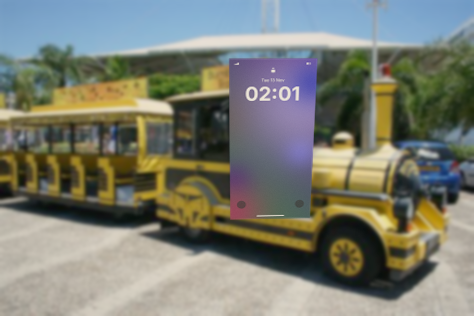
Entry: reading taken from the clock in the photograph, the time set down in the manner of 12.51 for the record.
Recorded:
2.01
